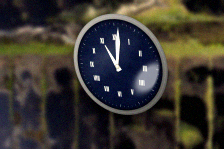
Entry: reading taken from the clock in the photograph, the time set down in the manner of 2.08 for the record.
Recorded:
11.01
